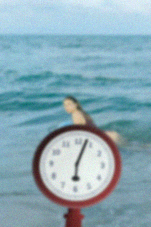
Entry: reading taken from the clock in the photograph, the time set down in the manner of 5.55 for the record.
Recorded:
6.03
